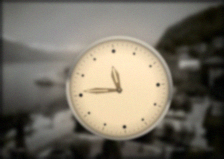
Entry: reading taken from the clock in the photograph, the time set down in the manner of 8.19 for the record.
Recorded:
11.46
